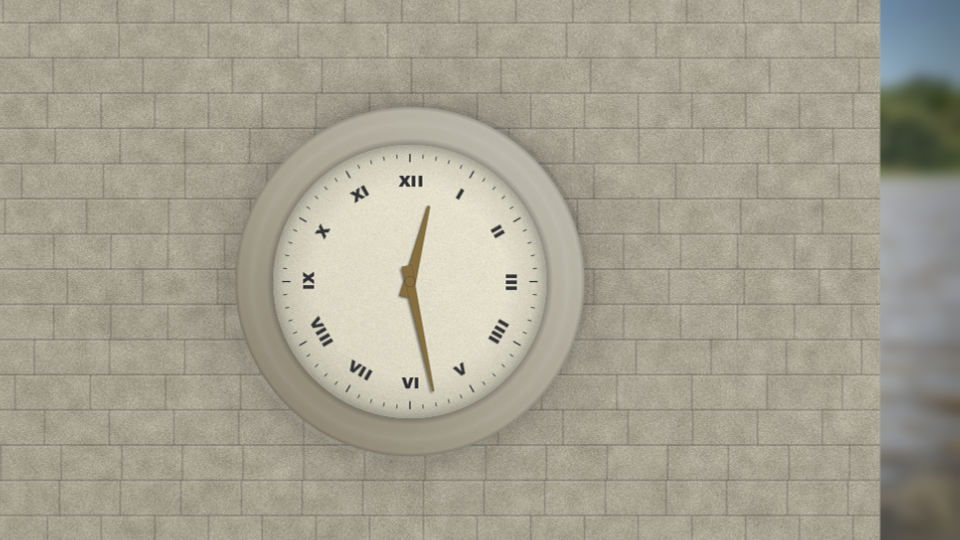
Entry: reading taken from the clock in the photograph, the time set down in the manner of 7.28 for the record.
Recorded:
12.28
